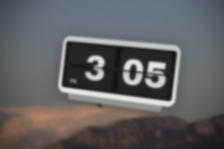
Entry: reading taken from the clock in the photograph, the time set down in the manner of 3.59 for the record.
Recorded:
3.05
